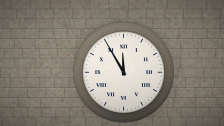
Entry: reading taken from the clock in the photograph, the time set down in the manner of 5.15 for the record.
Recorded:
11.55
